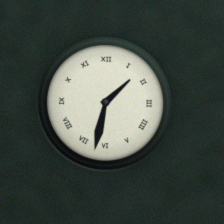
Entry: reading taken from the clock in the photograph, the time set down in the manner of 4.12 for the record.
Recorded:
1.32
